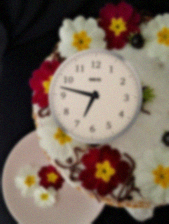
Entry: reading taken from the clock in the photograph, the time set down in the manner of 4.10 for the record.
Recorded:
6.47
